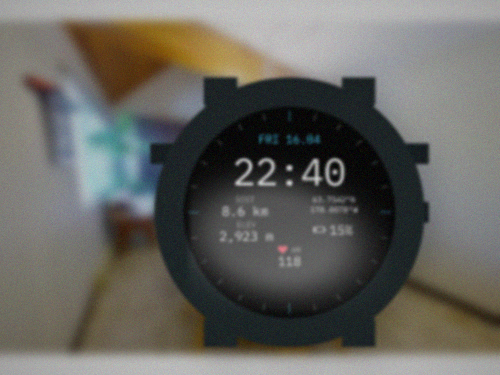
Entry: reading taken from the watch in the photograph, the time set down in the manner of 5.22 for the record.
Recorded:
22.40
